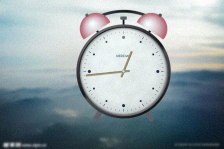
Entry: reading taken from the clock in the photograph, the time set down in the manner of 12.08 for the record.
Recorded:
12.44
